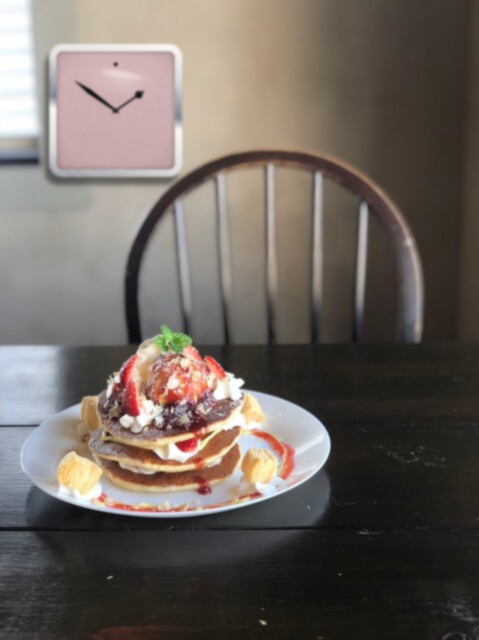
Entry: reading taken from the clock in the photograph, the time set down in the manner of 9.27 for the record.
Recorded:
1.51
